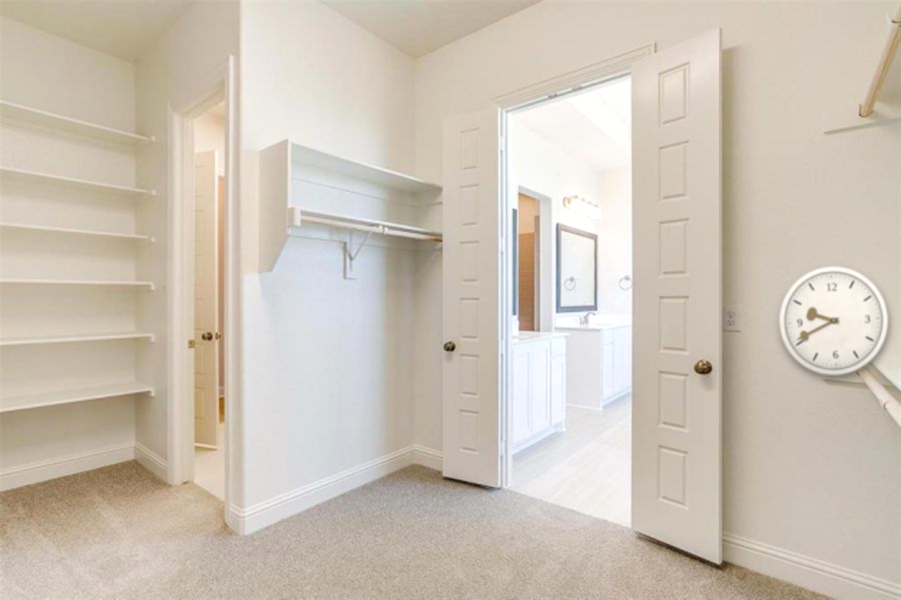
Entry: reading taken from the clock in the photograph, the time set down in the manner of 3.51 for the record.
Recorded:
9.41
